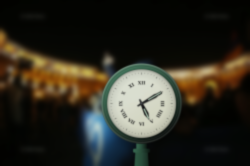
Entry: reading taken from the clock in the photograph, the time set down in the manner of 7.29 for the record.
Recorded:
5.10
